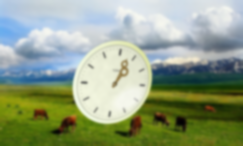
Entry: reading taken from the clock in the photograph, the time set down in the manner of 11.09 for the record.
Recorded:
1.03
